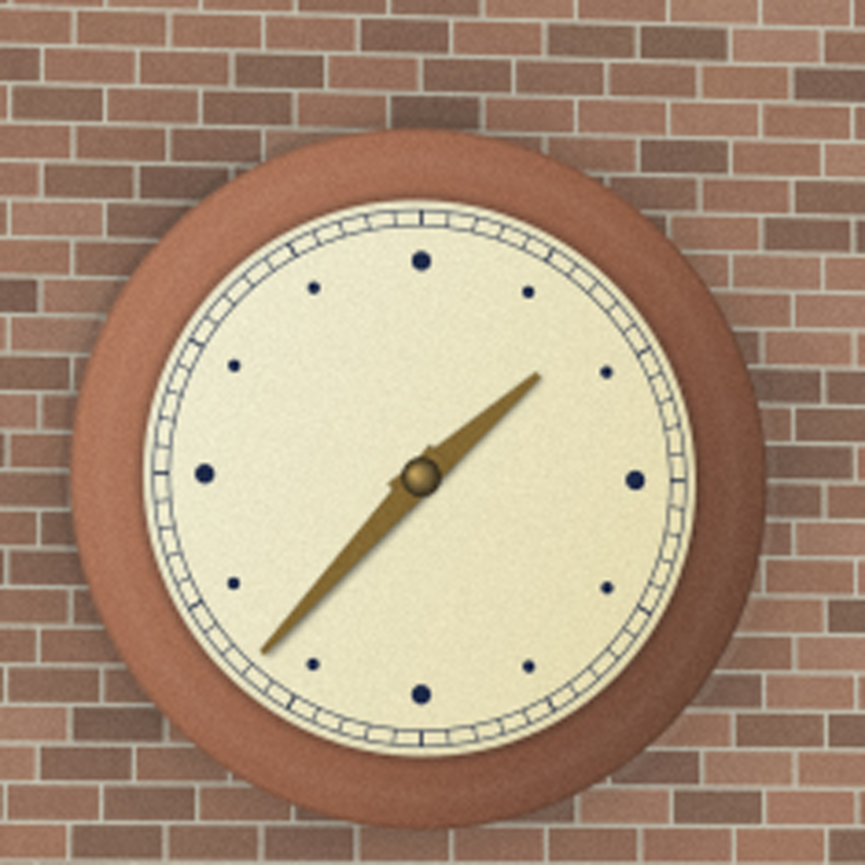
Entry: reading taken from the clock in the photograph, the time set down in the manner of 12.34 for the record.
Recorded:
1.37
